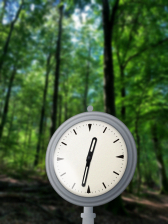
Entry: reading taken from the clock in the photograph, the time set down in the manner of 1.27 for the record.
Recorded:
12.32
